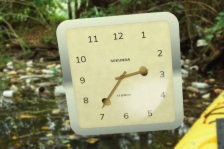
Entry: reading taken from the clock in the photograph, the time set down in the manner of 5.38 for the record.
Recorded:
2.36
